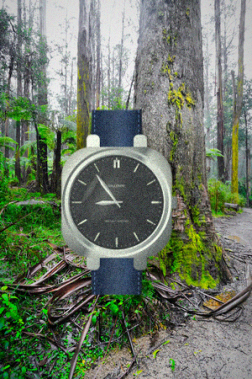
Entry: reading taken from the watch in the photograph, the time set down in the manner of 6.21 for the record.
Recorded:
8.54
